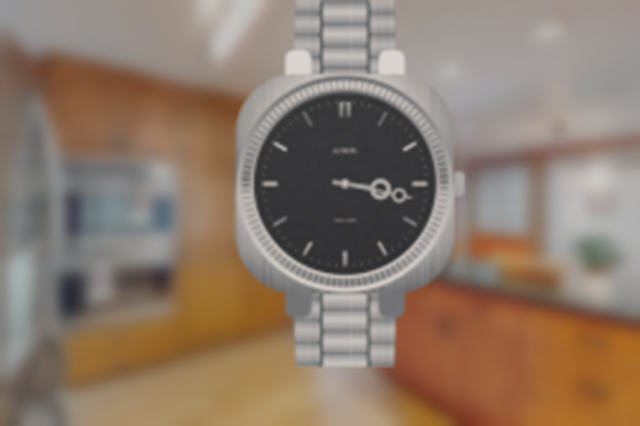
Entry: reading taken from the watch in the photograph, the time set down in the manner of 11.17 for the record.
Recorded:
3.17
